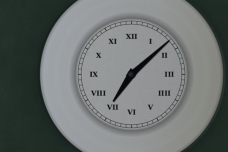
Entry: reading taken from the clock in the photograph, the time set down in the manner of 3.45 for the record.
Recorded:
7.08
